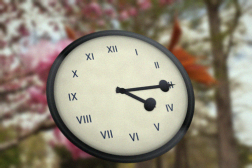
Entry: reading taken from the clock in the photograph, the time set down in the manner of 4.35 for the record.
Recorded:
4.15
